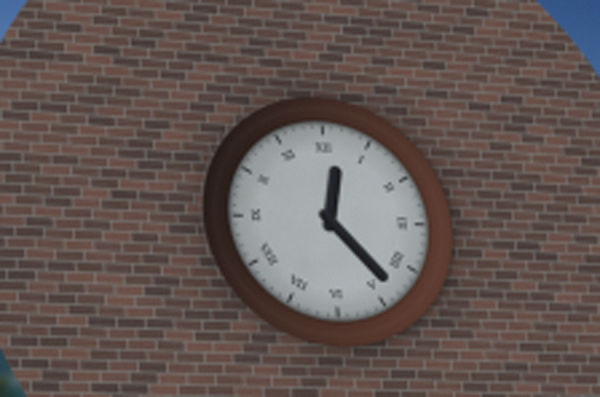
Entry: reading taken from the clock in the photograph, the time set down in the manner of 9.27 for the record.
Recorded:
12.23
